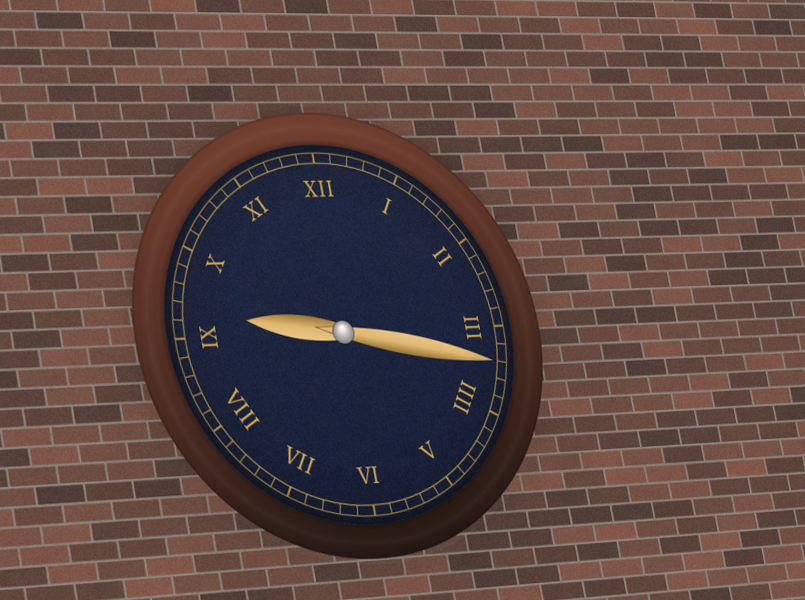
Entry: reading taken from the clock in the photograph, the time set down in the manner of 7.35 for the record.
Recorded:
9.17
